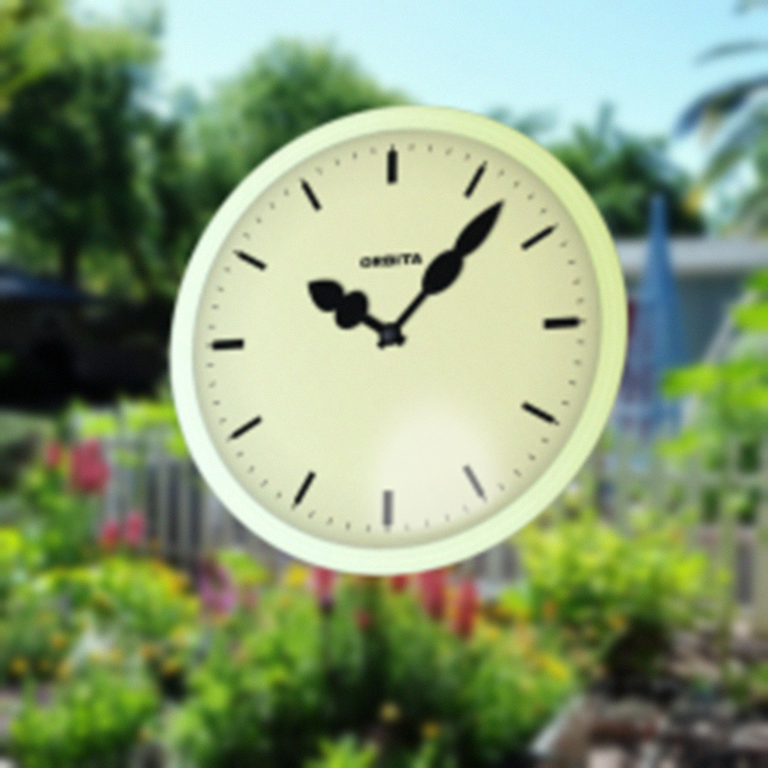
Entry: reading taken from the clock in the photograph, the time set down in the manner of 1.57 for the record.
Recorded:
10.07
